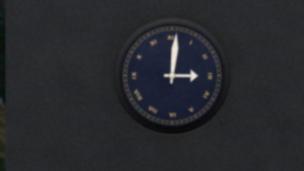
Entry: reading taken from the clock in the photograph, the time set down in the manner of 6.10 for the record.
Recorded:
3.01
